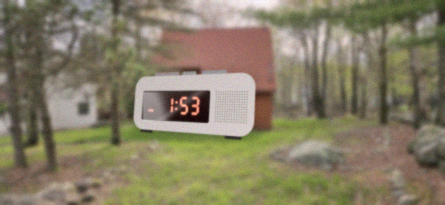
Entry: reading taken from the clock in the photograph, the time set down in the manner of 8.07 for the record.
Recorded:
1.53
